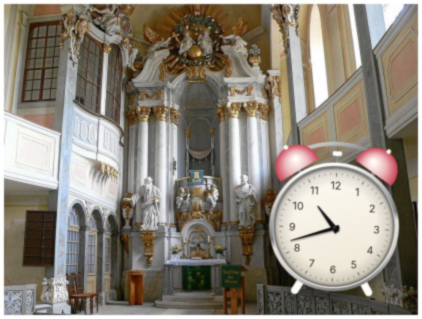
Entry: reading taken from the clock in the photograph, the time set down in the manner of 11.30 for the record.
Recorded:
10.42
